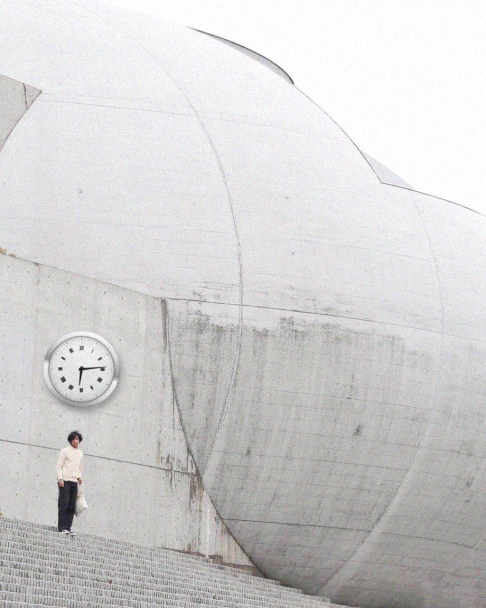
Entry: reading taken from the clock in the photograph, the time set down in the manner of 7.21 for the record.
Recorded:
6.14
